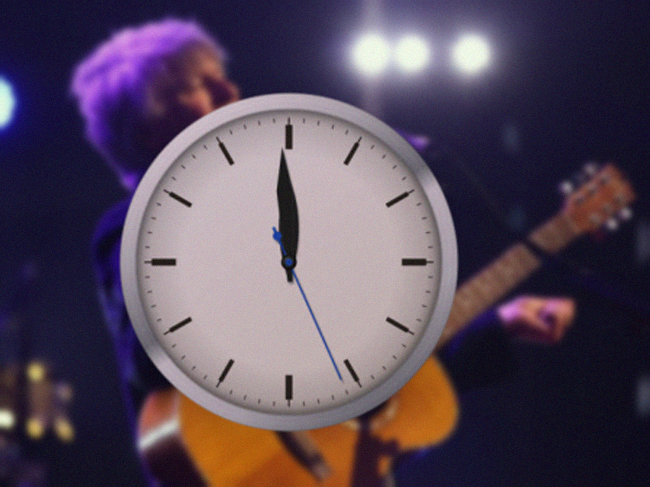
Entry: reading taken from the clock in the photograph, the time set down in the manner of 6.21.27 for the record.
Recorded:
11.59.26
